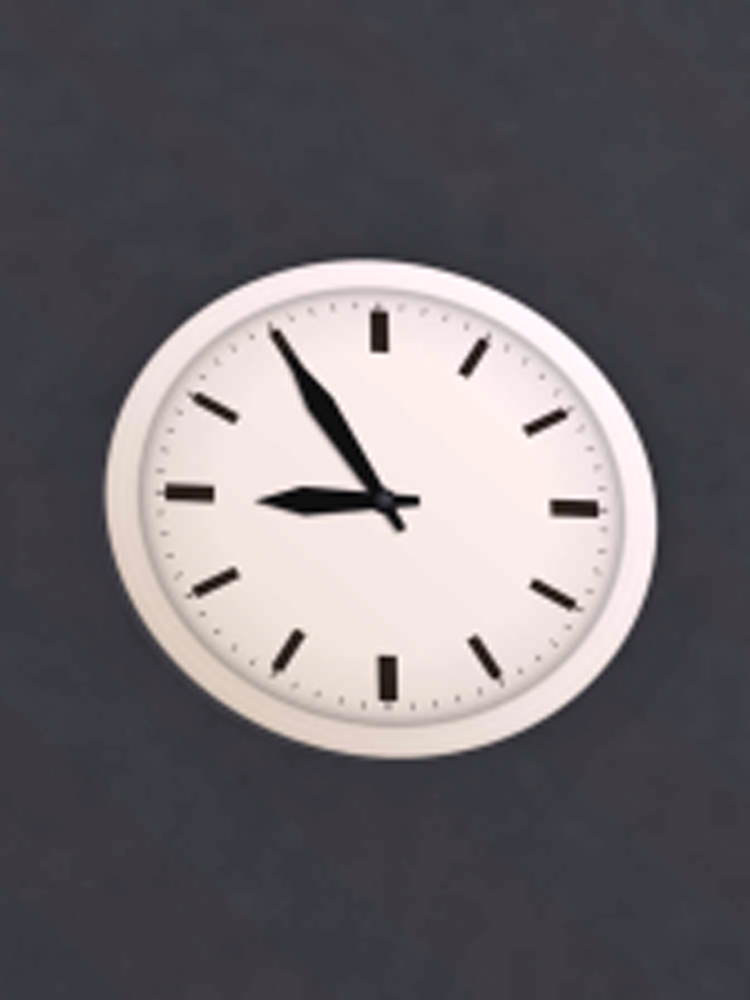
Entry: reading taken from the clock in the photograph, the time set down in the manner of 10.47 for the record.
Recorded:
8.55
